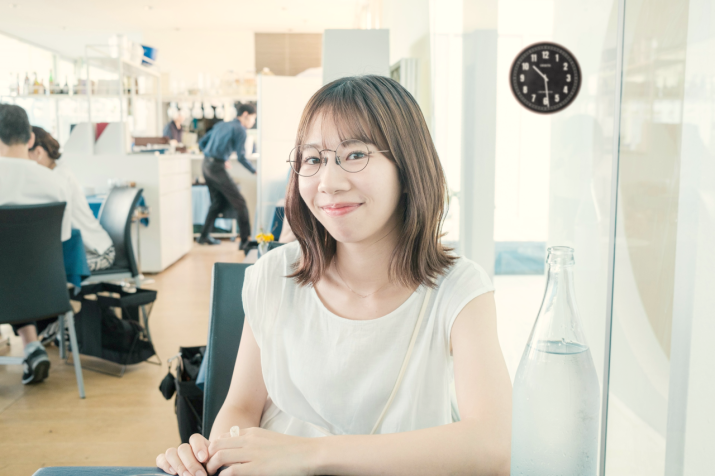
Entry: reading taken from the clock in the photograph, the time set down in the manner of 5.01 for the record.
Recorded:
10.29
